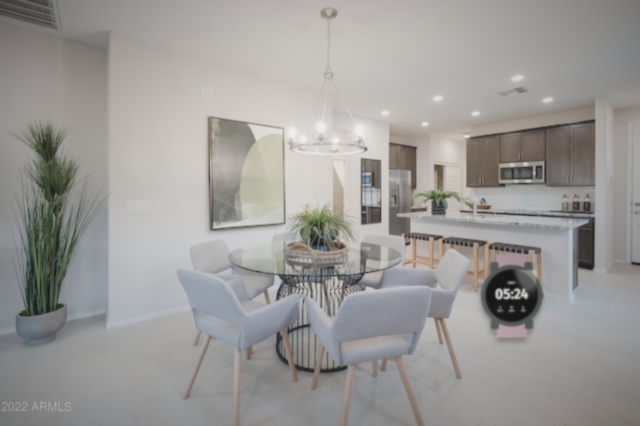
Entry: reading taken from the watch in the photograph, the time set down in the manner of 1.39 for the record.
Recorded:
5.24
